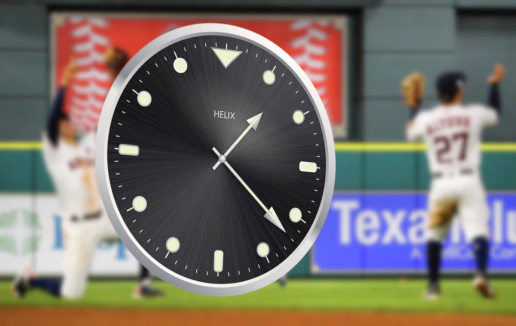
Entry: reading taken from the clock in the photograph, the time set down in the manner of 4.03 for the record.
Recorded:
1.22
